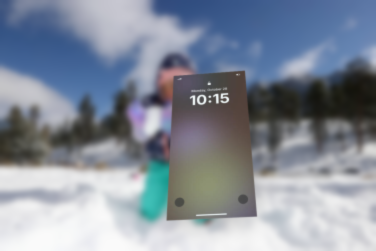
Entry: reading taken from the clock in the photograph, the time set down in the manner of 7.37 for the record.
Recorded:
10.15
